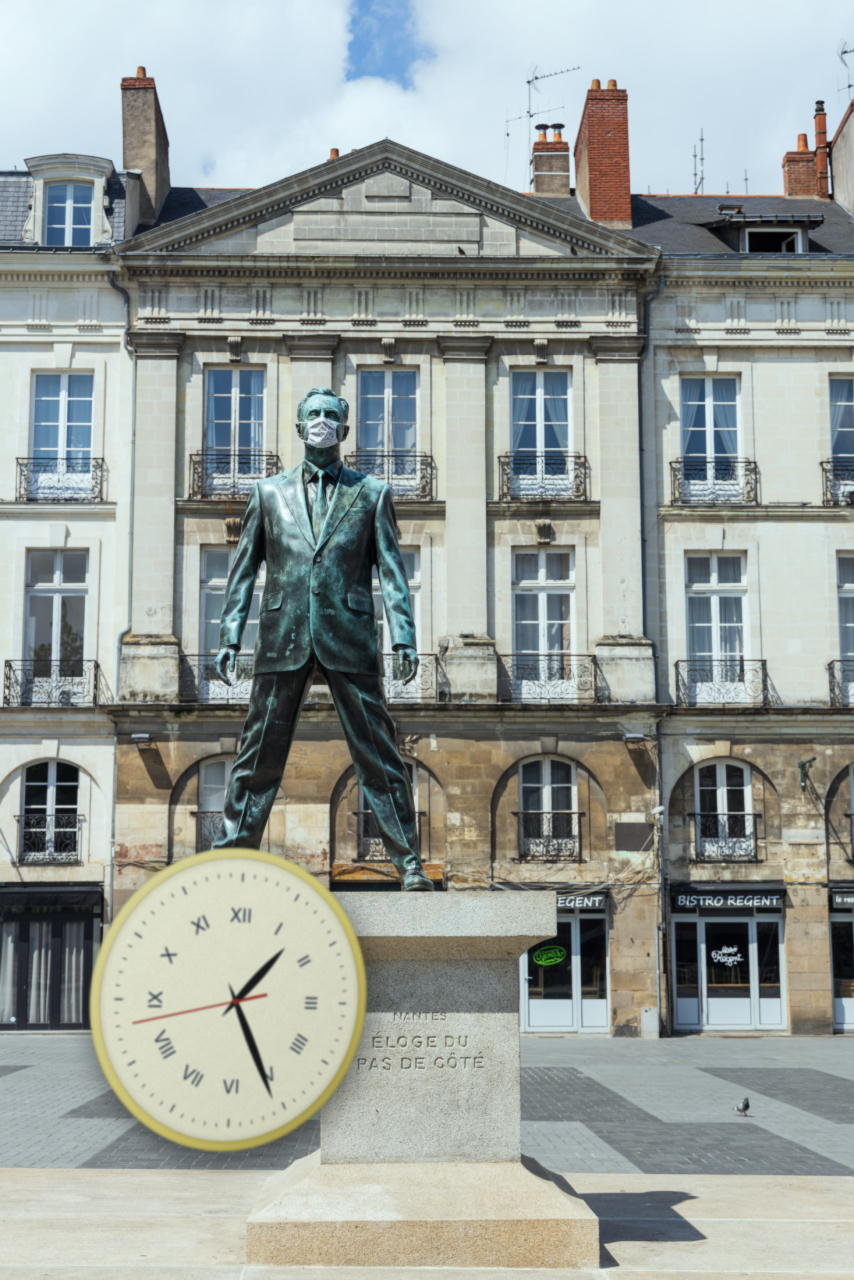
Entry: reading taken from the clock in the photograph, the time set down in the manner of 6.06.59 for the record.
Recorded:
1.25.43
